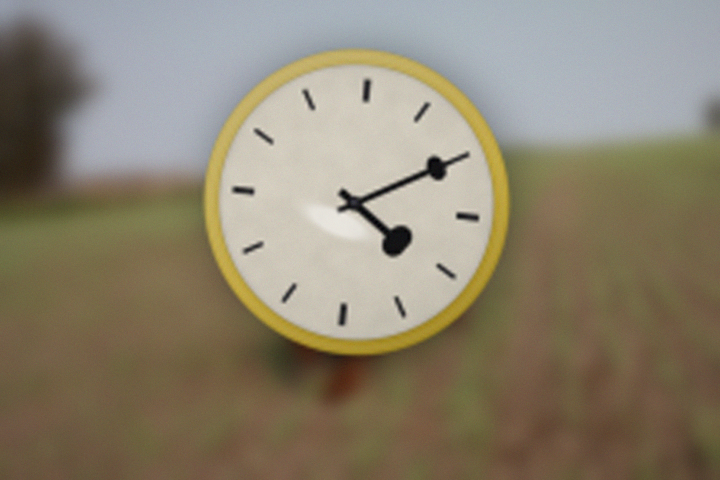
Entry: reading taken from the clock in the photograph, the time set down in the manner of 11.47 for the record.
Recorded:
4.10
